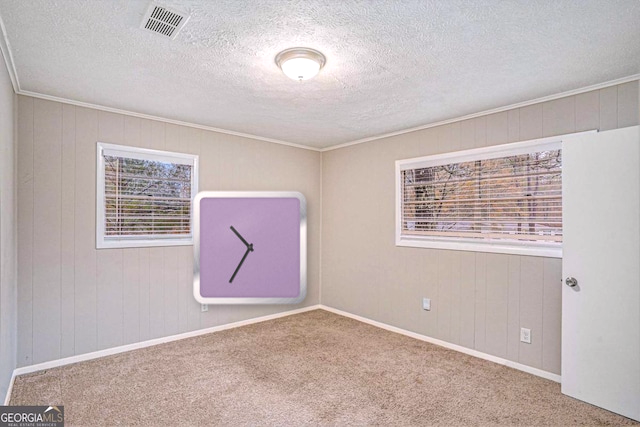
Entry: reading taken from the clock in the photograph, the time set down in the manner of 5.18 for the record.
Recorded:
10.35
